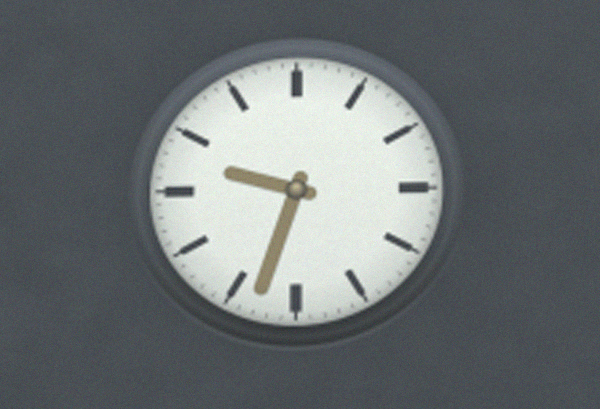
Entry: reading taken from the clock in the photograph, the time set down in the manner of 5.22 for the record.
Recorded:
9.33
